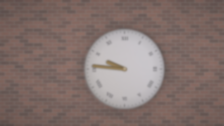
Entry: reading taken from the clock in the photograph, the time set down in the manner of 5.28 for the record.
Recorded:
9.46
